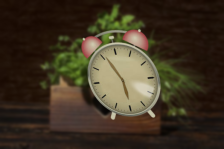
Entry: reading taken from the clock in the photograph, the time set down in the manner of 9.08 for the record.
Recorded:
5.56
